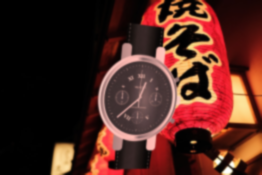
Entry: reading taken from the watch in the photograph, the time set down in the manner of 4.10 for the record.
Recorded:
12.38
